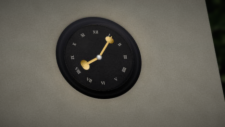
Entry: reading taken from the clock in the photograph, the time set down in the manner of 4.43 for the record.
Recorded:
8.06
